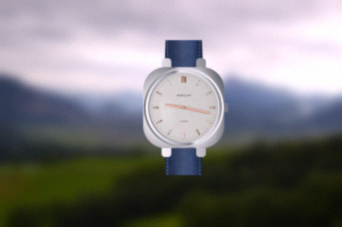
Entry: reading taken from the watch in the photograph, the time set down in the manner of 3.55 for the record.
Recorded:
9.17
